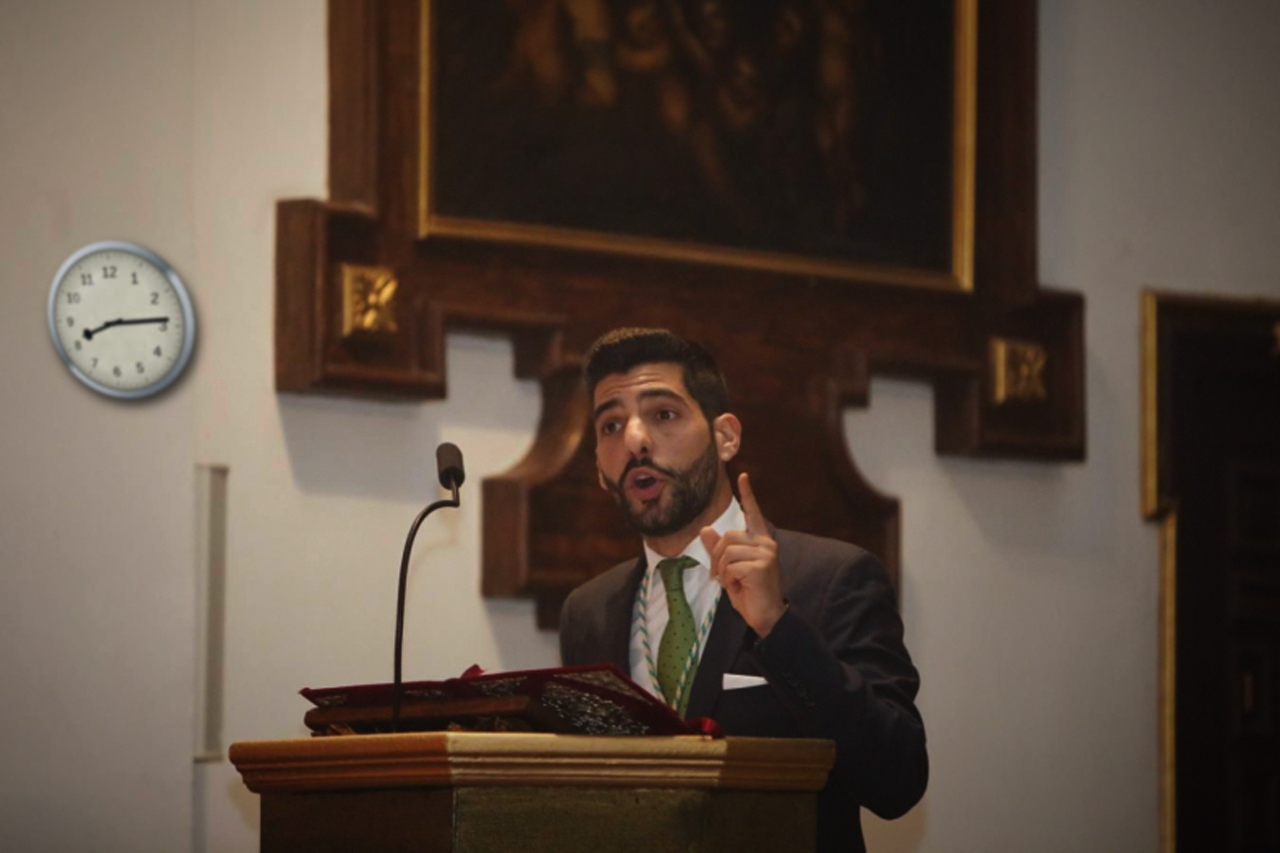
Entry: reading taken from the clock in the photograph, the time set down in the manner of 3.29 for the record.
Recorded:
8.14
